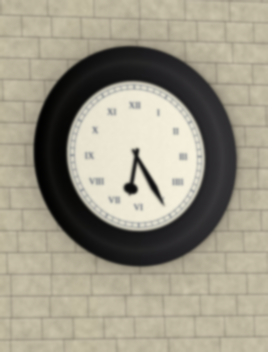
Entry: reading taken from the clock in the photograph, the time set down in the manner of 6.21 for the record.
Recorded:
6.25
